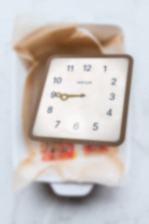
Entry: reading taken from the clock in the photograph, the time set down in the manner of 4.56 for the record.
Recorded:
8.45
